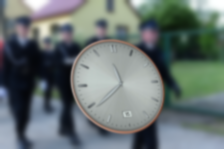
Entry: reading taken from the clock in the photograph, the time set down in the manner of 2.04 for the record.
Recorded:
11.39
